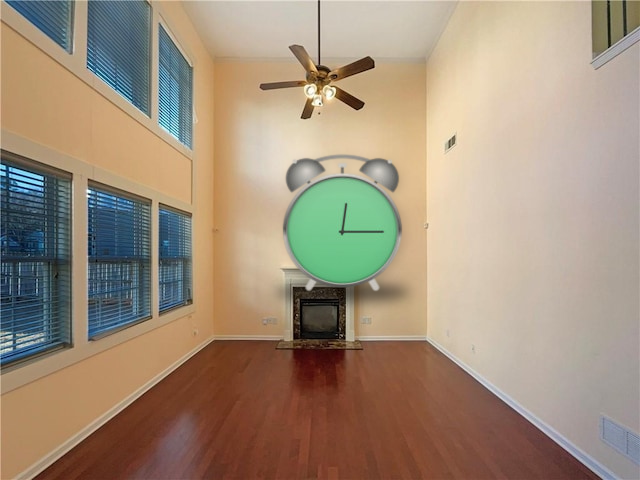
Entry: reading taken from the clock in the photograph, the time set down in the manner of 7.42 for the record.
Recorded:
12.15
